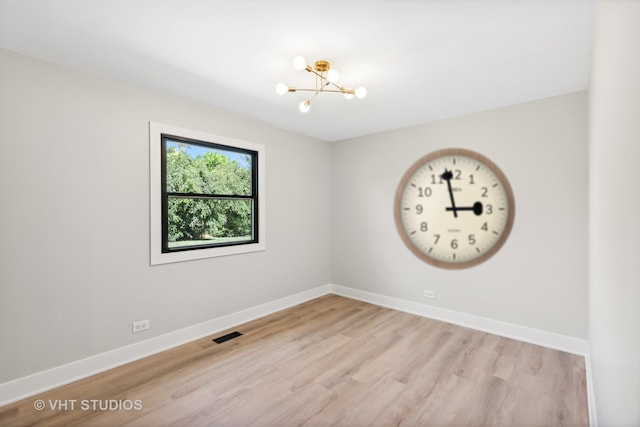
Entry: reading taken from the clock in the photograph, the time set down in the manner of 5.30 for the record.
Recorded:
2.58
